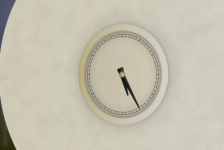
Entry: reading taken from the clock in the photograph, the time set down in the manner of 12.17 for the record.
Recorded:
5.25
